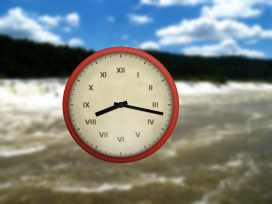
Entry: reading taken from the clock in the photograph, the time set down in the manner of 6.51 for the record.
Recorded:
8.17
